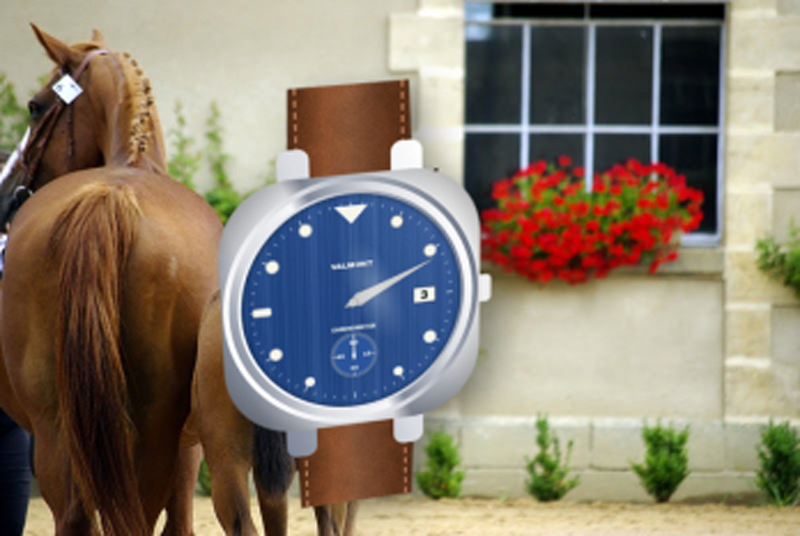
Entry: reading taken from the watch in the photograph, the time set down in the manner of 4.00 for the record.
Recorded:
2.11
